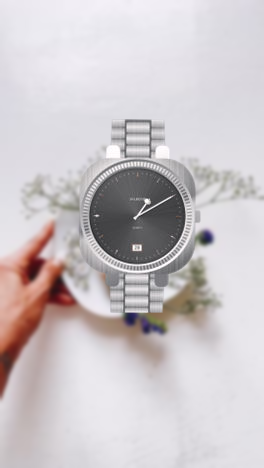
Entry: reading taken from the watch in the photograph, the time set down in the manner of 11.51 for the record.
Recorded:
1.10
